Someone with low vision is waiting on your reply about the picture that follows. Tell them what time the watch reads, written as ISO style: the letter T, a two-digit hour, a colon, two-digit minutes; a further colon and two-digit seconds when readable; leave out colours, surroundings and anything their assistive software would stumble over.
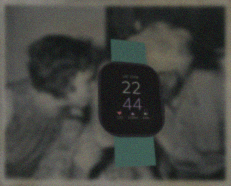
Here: T22:44
